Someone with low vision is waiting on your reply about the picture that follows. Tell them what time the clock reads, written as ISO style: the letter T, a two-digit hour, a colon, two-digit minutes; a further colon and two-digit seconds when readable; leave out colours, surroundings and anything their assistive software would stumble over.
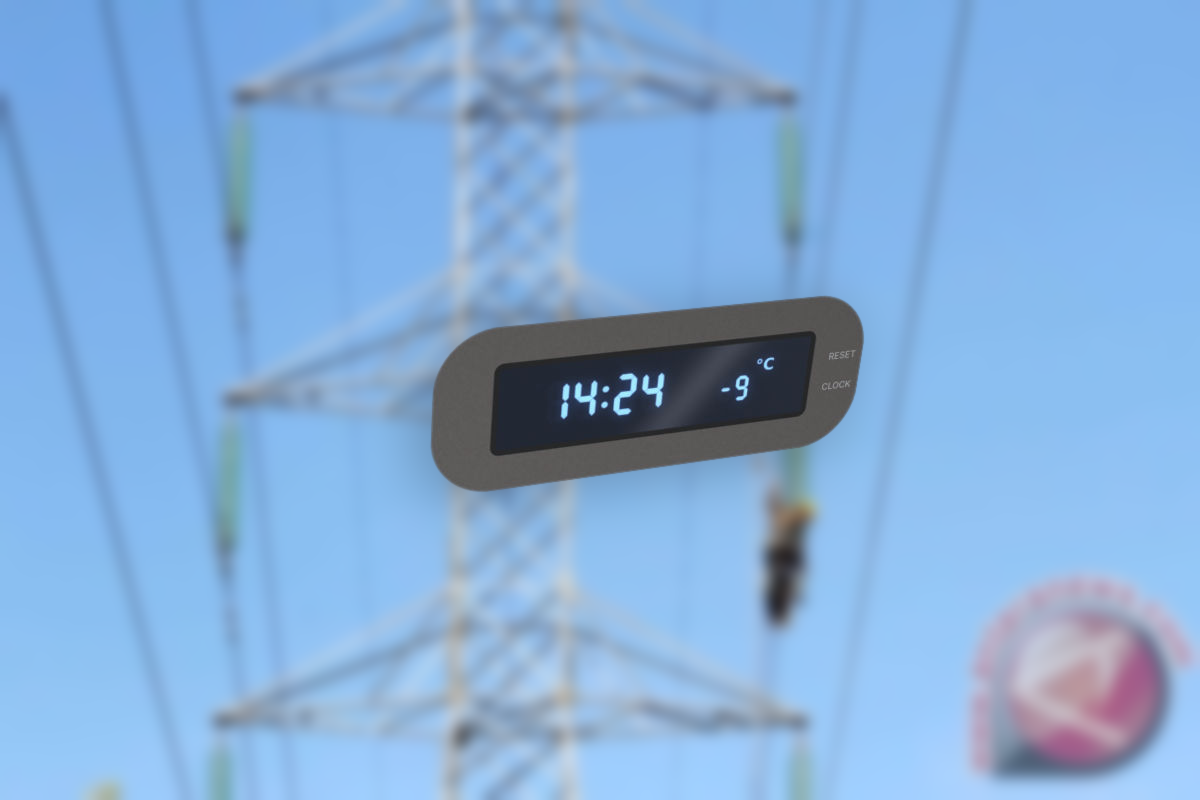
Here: T14:24
